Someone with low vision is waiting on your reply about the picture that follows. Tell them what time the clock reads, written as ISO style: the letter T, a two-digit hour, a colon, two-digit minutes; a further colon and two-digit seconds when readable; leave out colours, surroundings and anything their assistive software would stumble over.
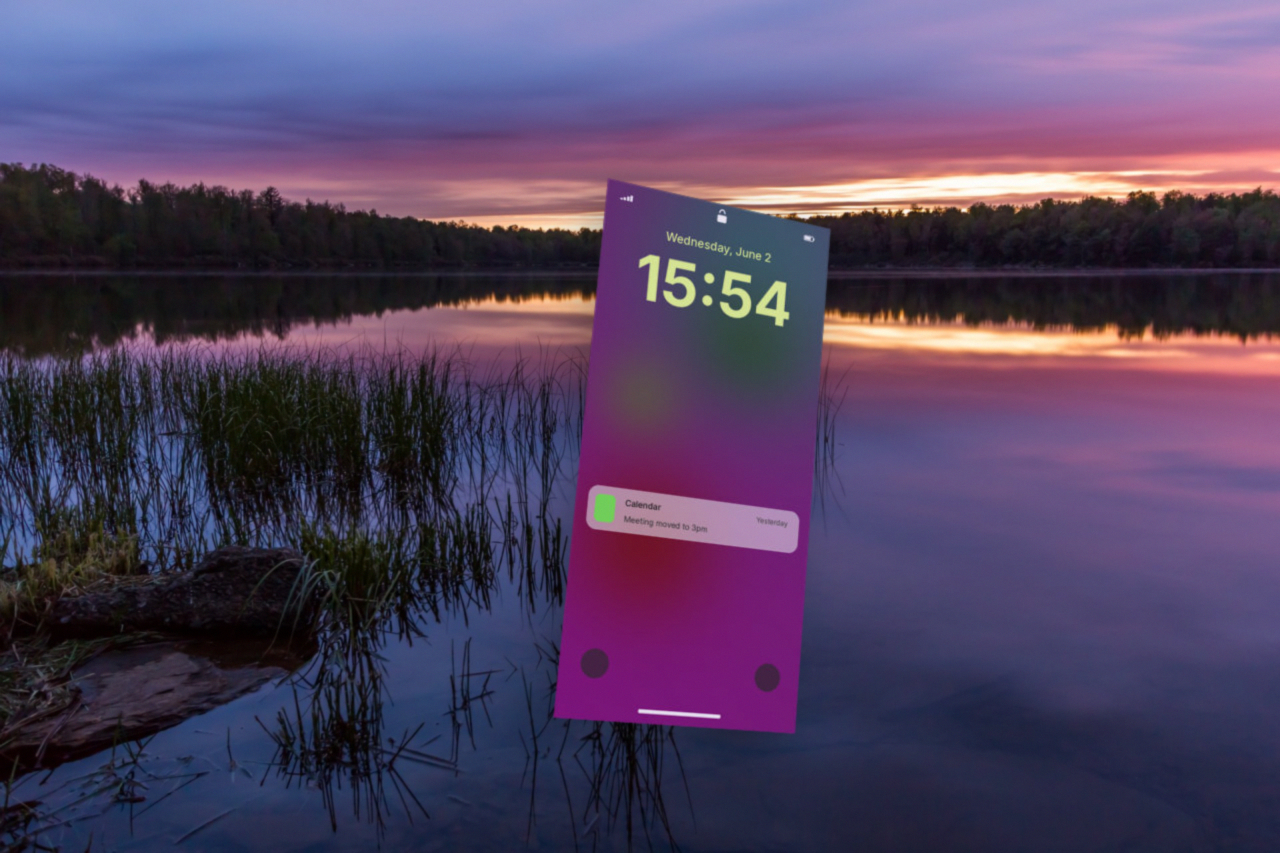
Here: T15:54
